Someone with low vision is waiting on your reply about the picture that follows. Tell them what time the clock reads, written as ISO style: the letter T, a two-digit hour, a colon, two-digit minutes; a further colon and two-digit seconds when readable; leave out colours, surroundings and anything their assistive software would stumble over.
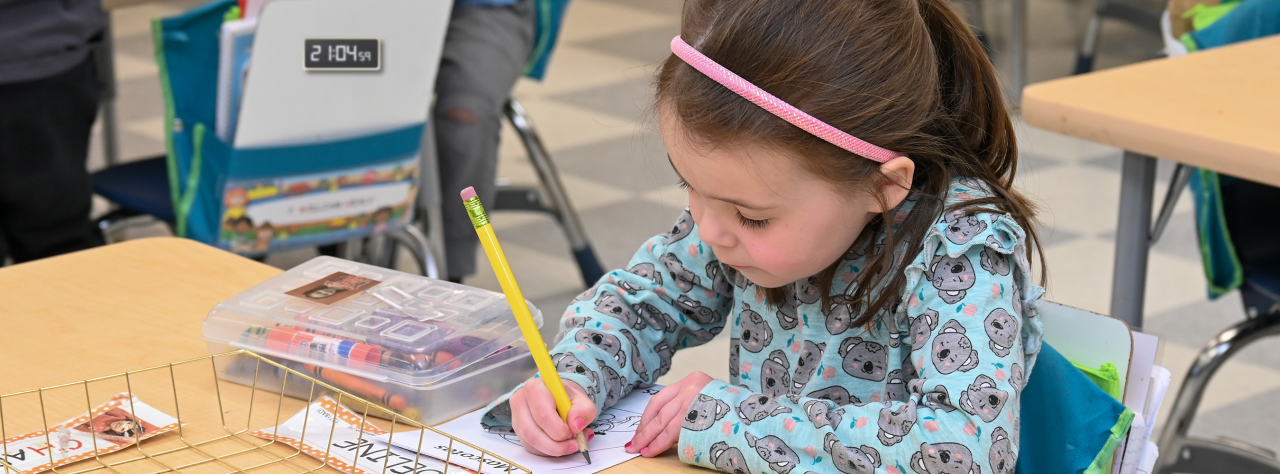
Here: T21:04
